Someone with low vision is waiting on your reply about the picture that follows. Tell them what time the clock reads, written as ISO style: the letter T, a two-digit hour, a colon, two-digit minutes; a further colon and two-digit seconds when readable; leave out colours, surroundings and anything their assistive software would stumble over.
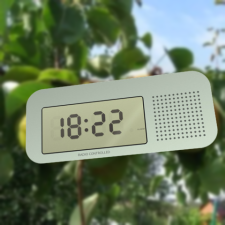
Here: T18:22
